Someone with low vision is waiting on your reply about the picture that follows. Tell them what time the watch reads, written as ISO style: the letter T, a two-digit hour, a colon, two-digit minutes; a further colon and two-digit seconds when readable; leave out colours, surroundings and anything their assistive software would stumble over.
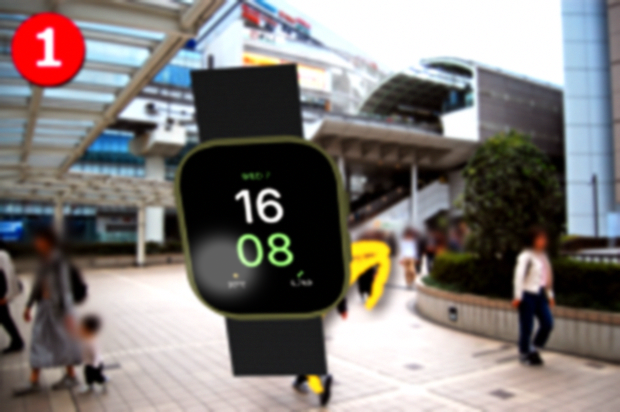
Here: T16:08
